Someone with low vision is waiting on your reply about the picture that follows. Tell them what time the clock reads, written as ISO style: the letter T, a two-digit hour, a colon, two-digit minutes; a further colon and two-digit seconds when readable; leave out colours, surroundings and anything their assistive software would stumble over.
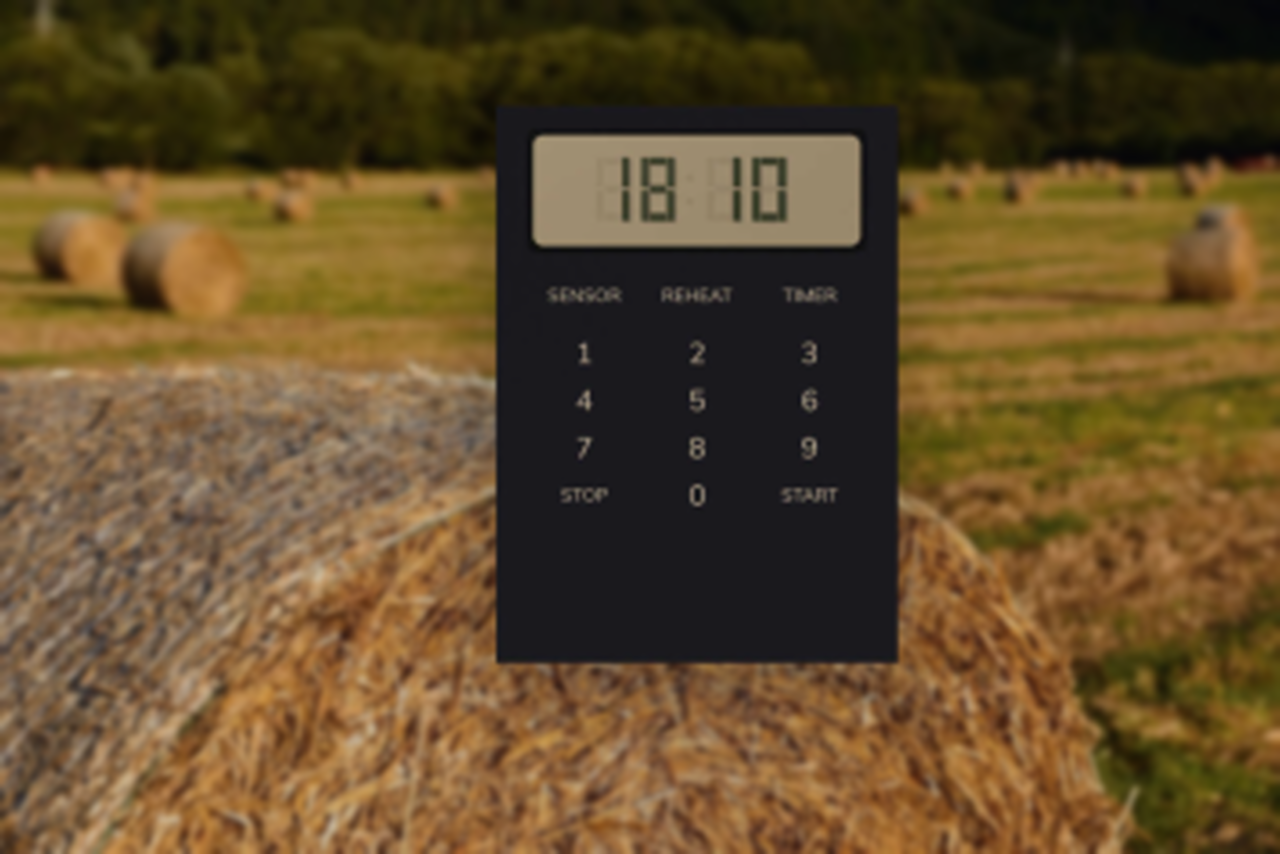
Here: T18:10
